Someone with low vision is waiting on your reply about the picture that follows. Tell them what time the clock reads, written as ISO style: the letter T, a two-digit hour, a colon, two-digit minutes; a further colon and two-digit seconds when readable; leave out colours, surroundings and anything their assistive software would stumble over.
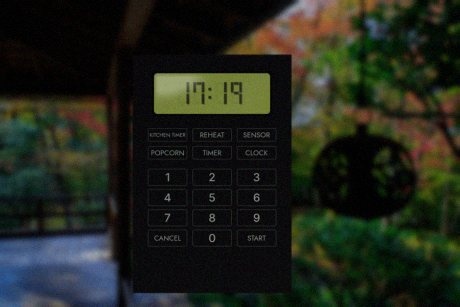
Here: T17:19
